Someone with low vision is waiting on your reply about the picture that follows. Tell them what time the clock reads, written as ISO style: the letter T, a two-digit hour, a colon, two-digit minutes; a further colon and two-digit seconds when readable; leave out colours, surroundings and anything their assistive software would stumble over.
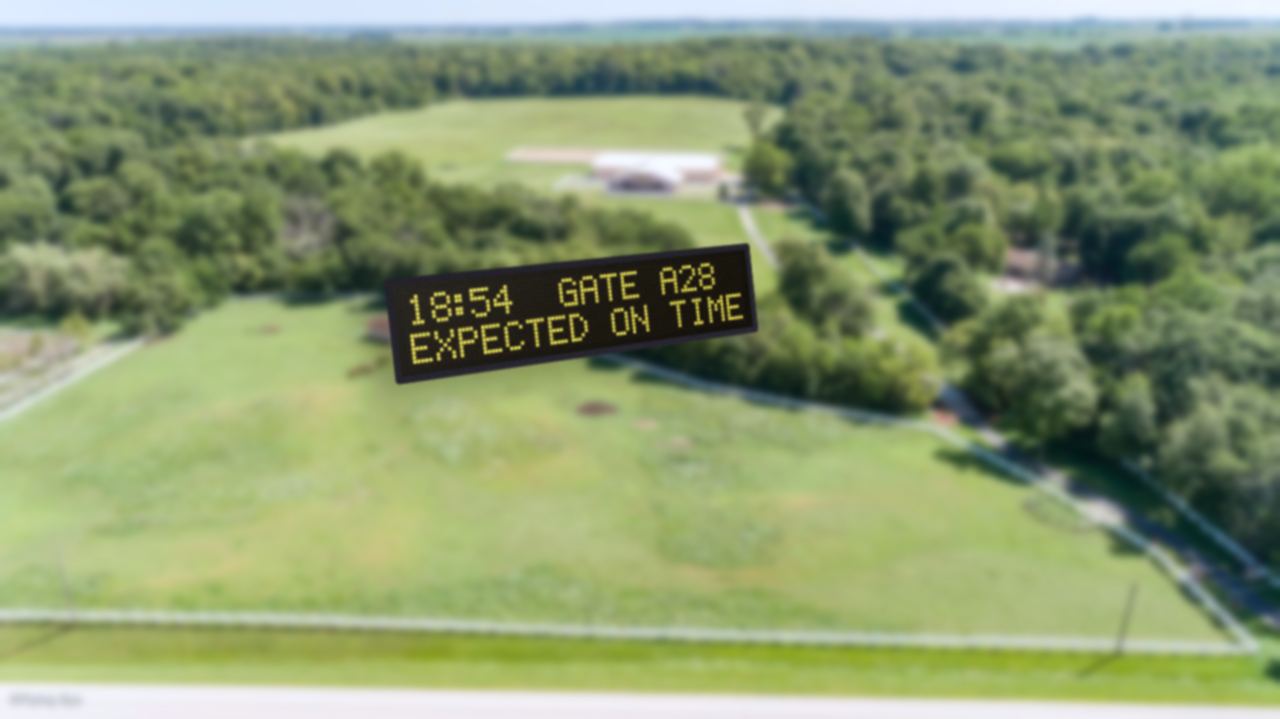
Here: T18:54
